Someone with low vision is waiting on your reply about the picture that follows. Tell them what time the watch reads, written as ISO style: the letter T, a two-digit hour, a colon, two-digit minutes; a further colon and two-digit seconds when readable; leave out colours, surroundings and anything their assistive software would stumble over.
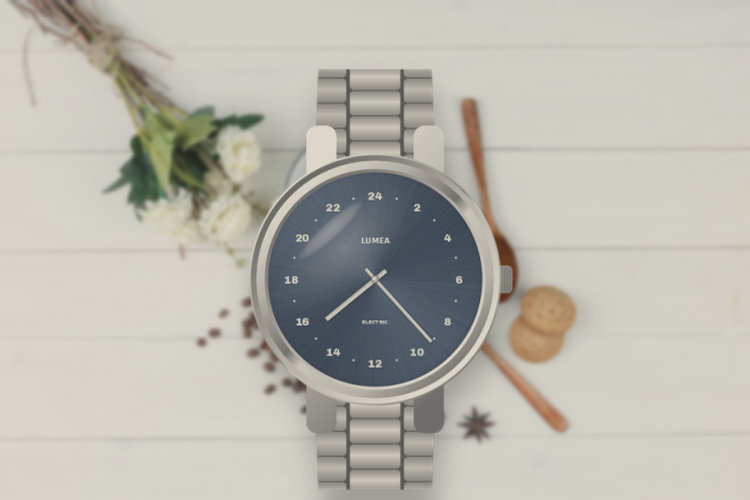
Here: T15:23
